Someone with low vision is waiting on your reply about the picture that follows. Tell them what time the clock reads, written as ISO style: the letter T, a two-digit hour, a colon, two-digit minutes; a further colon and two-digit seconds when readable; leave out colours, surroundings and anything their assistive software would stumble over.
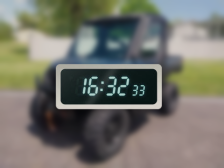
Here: T16:32:33
